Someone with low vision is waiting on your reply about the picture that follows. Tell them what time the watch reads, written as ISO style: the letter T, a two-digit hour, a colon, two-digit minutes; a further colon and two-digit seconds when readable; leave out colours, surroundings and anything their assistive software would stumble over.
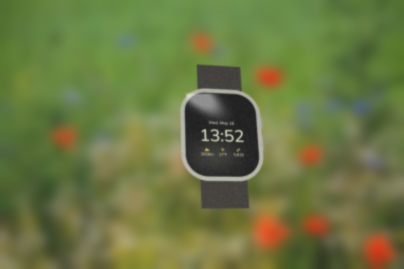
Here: T13:52
